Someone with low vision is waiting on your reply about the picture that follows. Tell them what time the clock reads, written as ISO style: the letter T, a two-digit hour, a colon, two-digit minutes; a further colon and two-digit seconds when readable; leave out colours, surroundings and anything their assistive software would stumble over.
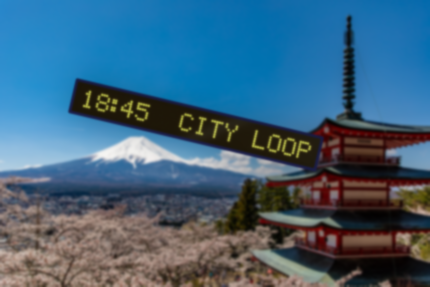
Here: T18:45
